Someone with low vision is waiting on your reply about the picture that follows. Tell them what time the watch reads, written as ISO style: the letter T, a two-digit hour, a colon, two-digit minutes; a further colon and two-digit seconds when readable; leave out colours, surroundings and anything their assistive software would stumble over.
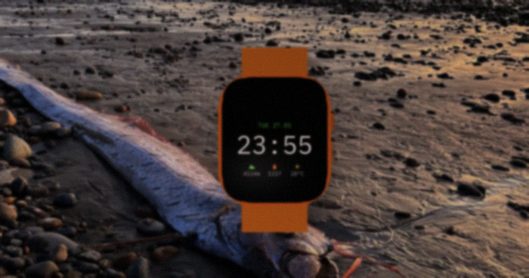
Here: T23:55
